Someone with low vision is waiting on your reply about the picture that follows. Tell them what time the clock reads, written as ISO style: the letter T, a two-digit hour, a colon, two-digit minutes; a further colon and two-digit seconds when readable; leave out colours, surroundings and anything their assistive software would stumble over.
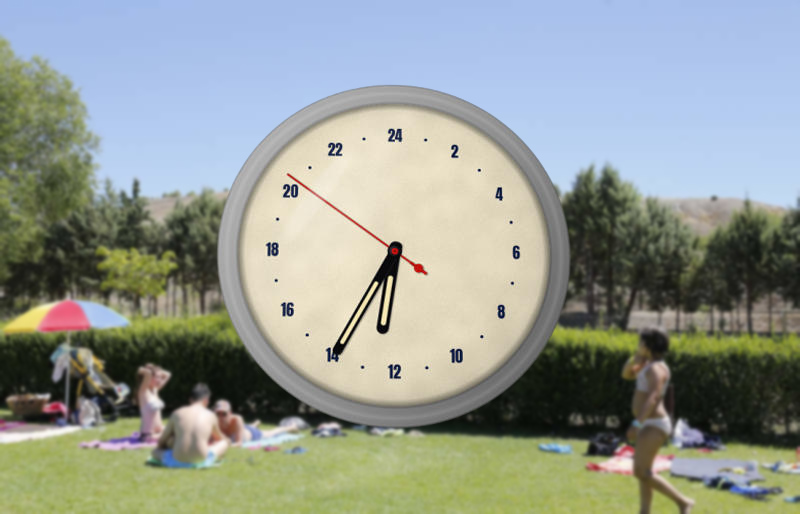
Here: T12:34:51
